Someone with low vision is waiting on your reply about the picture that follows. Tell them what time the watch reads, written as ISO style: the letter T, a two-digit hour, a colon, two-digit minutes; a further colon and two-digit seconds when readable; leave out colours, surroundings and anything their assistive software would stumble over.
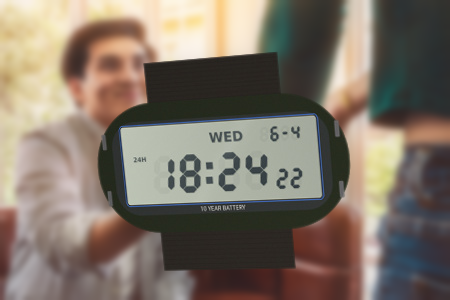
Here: T18:24:22
